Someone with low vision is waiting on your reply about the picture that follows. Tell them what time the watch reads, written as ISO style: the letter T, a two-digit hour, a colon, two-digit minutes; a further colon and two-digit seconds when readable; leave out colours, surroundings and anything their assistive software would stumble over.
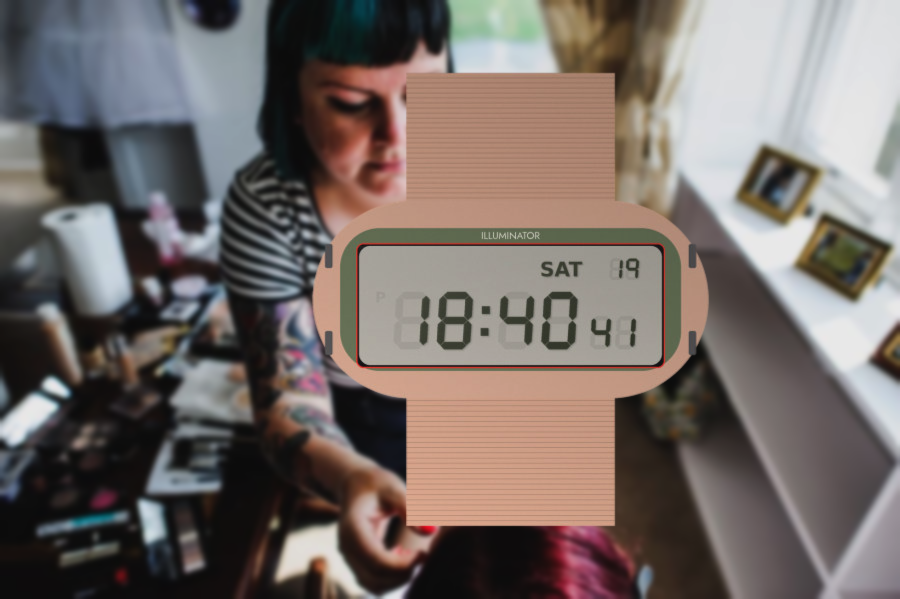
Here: T18:40:41
